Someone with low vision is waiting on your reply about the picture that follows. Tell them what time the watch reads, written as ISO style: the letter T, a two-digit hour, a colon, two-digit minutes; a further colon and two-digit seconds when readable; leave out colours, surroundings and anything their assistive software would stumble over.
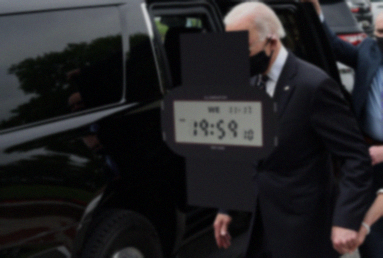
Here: T19:59
